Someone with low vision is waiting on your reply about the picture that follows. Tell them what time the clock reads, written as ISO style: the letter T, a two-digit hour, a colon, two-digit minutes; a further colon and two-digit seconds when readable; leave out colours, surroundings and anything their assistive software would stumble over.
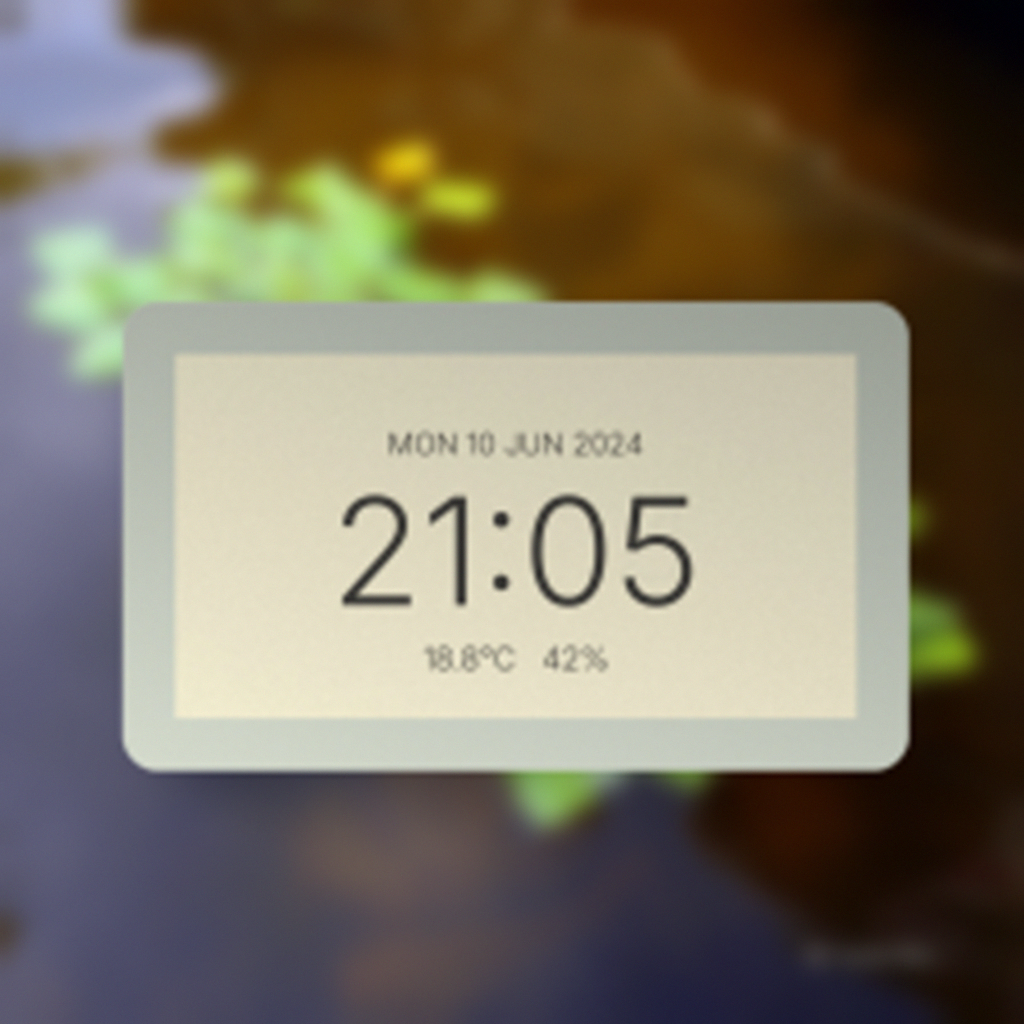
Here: T21:05
